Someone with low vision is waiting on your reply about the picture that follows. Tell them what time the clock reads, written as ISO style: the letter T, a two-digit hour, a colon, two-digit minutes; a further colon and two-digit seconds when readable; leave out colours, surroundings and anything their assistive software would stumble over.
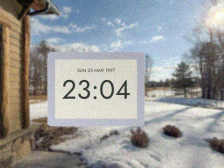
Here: T23:04
